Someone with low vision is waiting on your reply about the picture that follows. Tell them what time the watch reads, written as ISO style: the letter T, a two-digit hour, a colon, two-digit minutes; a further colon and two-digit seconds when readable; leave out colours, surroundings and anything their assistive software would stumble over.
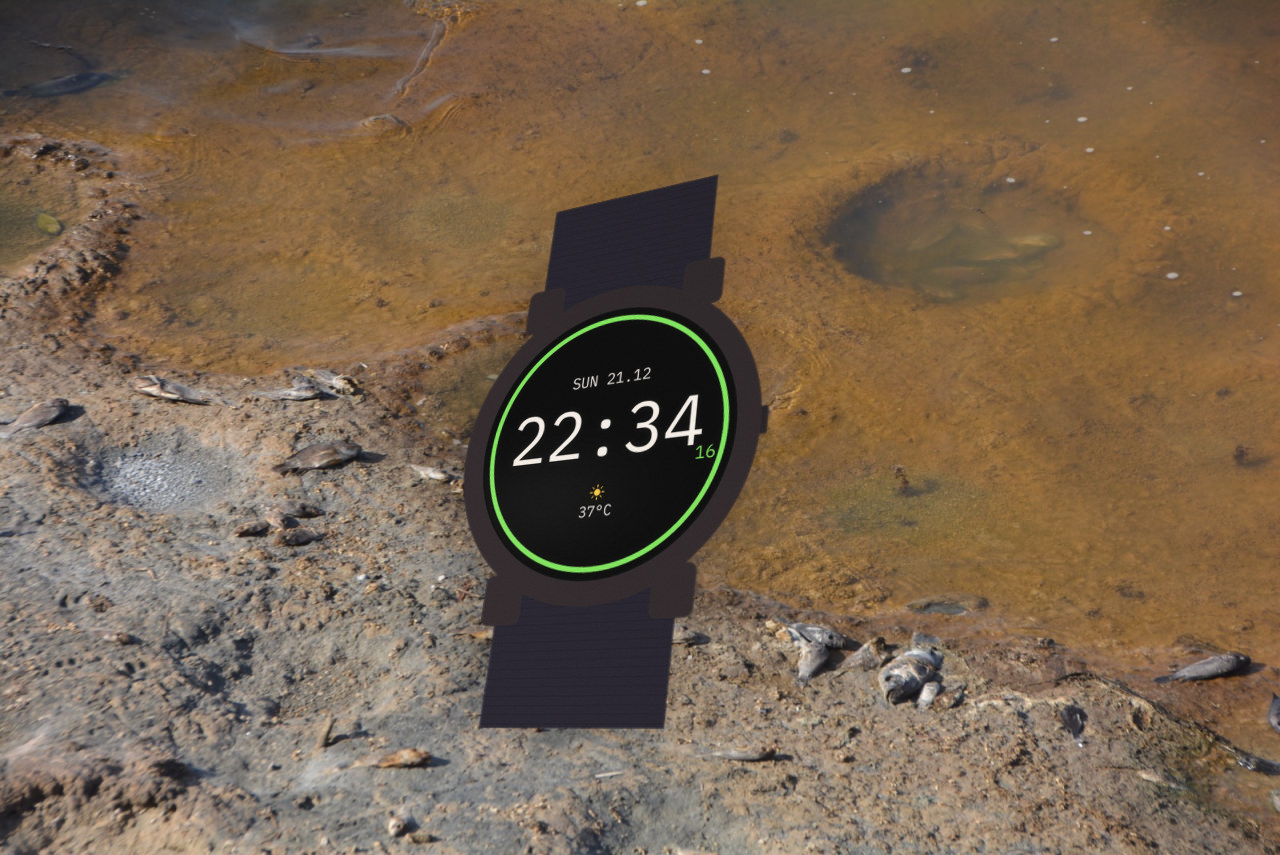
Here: T22:34:16
